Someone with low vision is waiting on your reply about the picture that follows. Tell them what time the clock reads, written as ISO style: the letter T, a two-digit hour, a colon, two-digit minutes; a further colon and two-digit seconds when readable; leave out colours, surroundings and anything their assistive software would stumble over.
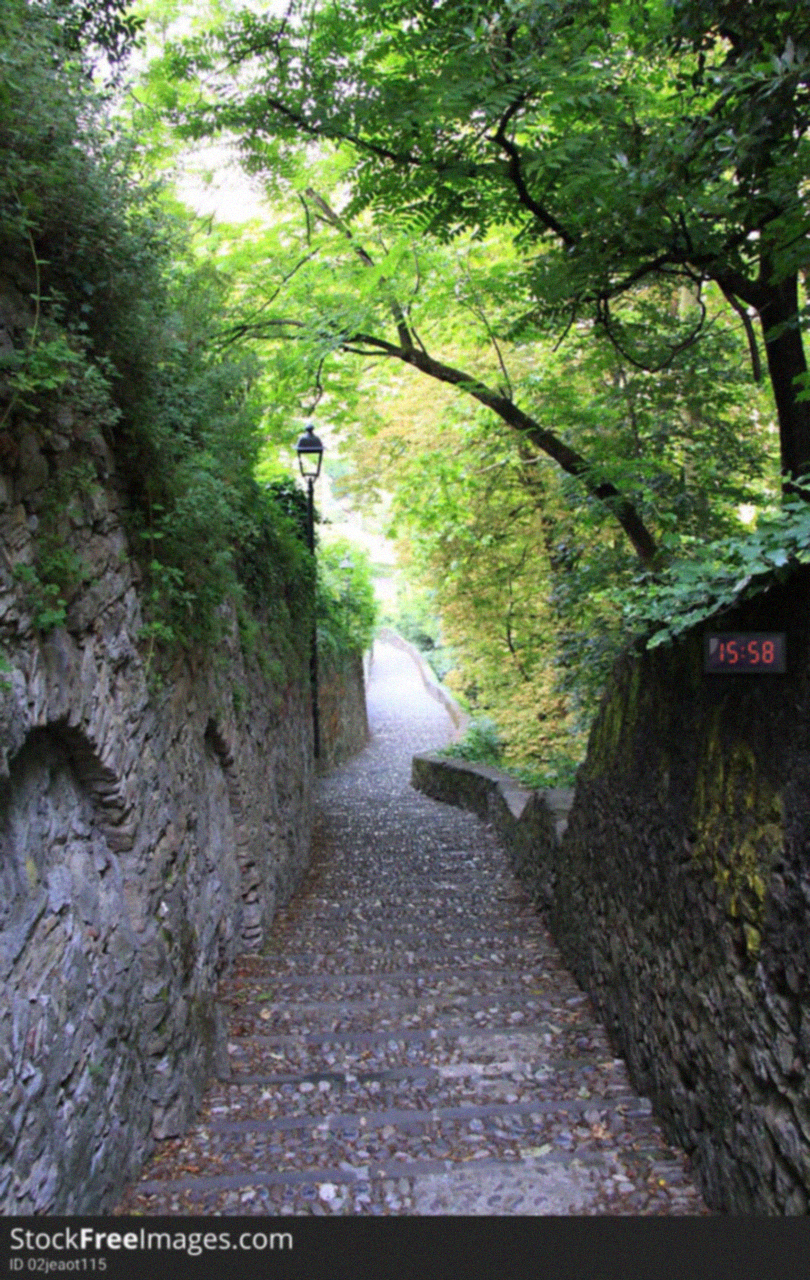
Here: T15:58
